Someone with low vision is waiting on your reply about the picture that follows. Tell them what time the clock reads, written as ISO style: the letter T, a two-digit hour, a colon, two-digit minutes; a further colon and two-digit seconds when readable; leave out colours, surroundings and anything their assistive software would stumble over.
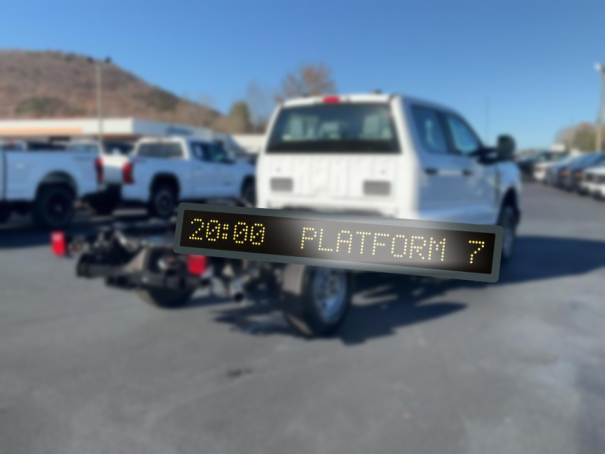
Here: T20:00
